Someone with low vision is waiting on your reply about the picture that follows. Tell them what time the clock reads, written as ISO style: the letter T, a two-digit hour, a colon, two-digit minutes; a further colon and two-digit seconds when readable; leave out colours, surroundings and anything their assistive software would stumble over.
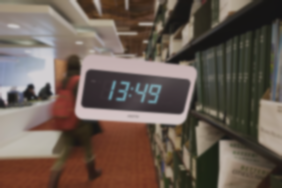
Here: T13:49
